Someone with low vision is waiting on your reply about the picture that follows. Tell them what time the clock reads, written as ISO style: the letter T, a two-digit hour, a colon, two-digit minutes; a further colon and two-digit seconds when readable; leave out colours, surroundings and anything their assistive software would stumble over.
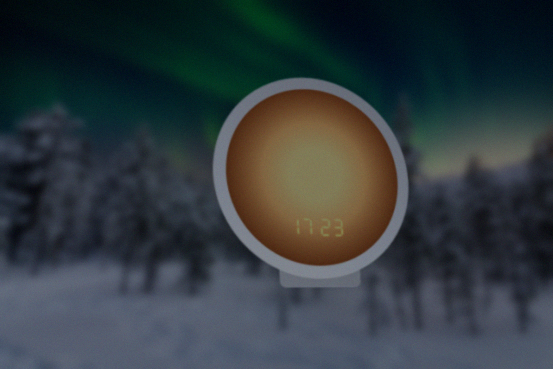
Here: T17:23
